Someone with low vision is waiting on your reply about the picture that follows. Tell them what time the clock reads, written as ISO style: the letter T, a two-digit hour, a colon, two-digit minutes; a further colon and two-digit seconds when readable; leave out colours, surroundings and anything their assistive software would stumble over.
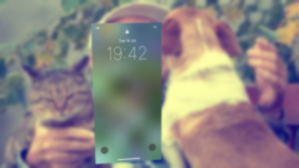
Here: T19:42
